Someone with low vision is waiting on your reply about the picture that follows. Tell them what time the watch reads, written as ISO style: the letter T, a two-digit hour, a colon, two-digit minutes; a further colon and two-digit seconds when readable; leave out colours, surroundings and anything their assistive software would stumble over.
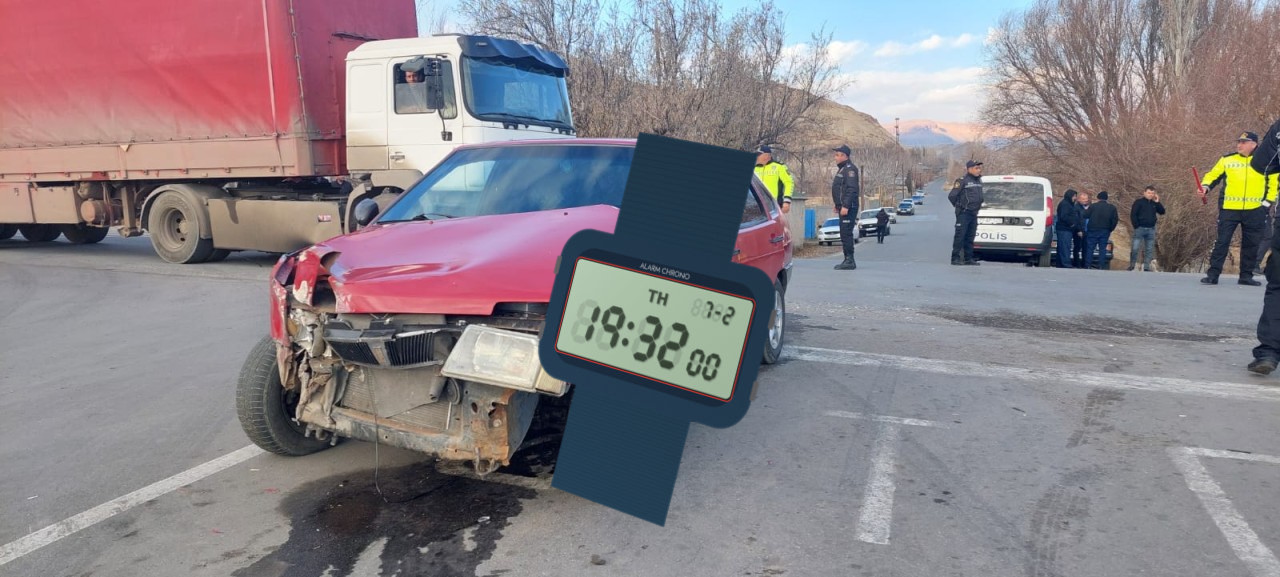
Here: T19:32:00
